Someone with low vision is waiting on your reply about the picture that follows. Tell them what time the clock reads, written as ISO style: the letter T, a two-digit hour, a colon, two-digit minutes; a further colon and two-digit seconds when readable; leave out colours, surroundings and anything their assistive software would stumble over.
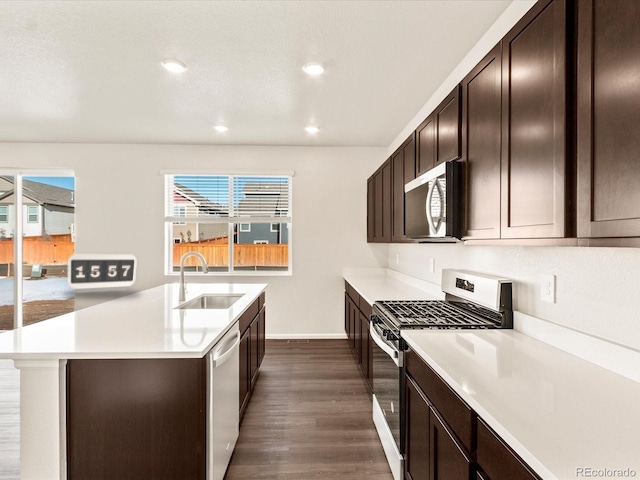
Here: T15:57
